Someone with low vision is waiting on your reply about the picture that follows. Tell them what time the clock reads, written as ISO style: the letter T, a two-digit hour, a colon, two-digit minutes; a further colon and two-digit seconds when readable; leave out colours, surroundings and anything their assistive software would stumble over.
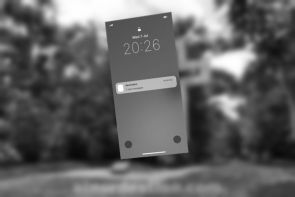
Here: T20:26
